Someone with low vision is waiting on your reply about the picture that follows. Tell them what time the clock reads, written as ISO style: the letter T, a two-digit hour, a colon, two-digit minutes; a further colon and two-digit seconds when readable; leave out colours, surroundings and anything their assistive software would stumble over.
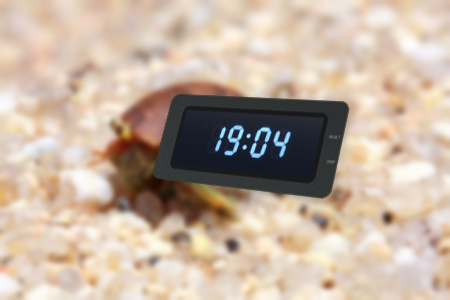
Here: T19:04
